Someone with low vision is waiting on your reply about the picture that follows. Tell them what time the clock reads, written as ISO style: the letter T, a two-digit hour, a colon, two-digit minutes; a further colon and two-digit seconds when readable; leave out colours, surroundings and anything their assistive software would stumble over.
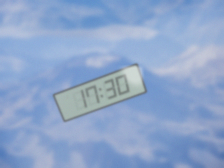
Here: T17:30
